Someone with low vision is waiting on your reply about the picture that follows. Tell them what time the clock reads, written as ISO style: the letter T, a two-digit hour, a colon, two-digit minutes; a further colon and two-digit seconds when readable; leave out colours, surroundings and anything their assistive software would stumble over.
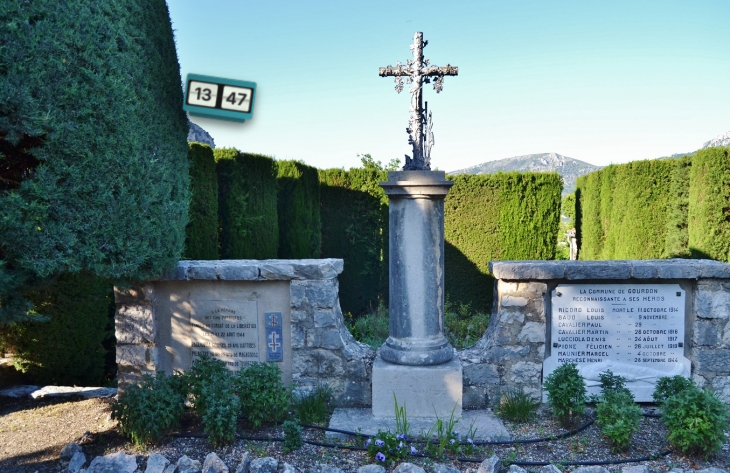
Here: T13:47
